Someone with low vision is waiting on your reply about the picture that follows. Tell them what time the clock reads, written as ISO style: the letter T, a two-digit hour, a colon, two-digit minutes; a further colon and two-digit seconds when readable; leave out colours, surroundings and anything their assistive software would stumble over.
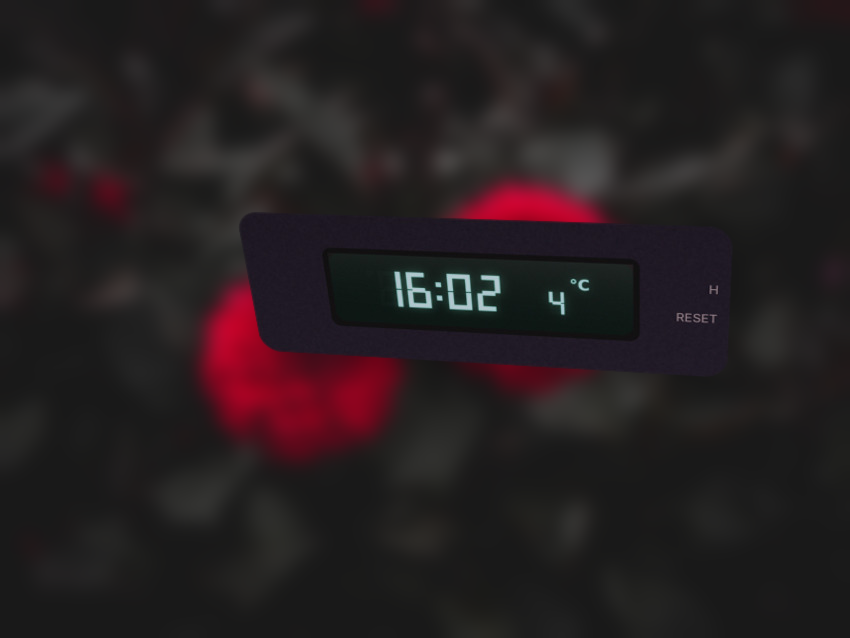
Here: T16:02
